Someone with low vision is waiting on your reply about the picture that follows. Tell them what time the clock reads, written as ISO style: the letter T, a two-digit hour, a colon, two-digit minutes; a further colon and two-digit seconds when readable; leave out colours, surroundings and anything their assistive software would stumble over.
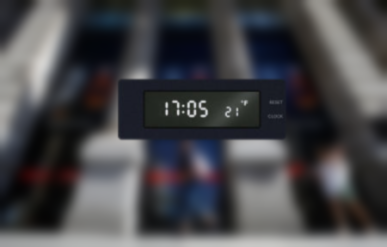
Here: T17:05
